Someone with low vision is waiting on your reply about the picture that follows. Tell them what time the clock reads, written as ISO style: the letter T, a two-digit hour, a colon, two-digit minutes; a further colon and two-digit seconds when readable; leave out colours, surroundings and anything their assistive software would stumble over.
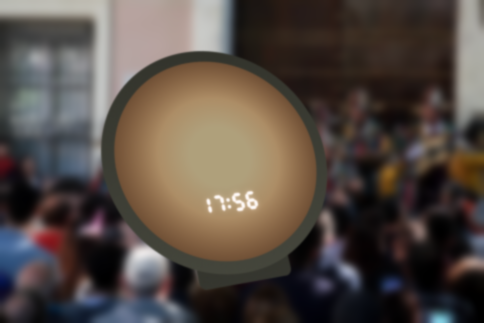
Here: T17:56
